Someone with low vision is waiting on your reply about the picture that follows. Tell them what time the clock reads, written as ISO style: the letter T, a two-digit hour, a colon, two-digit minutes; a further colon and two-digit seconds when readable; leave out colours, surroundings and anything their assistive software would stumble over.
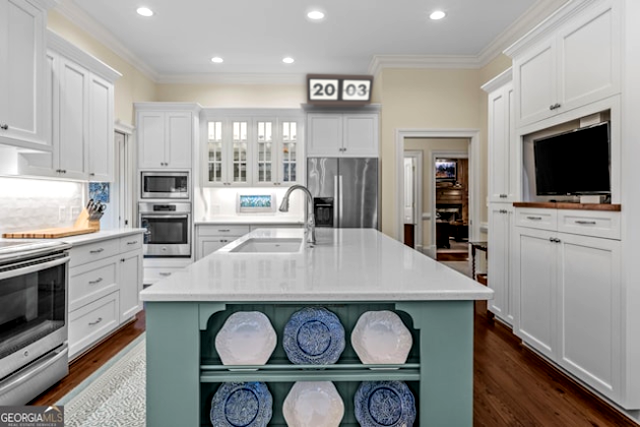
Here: T20:03
